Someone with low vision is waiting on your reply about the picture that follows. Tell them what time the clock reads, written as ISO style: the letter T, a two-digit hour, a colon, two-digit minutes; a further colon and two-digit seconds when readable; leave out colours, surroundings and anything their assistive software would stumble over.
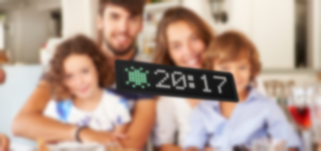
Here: T20:17
